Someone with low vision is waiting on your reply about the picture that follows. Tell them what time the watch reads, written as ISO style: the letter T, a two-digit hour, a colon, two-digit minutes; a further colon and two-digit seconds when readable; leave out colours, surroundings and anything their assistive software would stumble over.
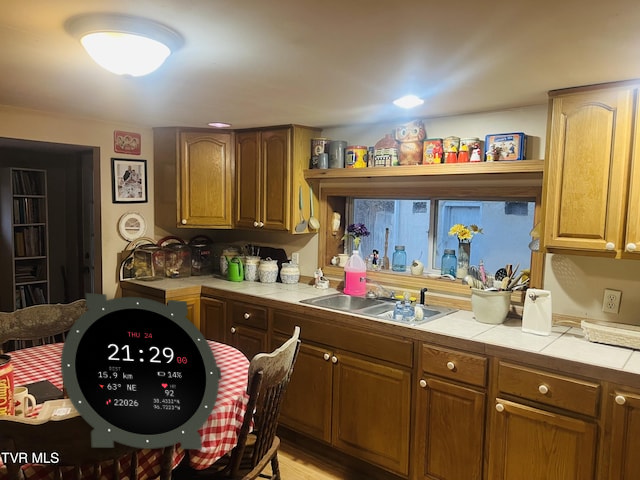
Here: T21:29:00
